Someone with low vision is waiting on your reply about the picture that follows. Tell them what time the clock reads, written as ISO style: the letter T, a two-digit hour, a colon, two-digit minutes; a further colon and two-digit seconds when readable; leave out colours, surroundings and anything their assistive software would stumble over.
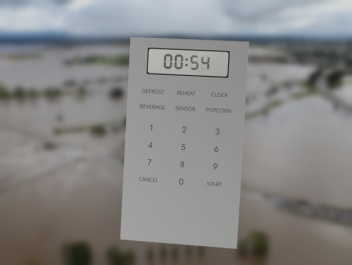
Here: T00:54
